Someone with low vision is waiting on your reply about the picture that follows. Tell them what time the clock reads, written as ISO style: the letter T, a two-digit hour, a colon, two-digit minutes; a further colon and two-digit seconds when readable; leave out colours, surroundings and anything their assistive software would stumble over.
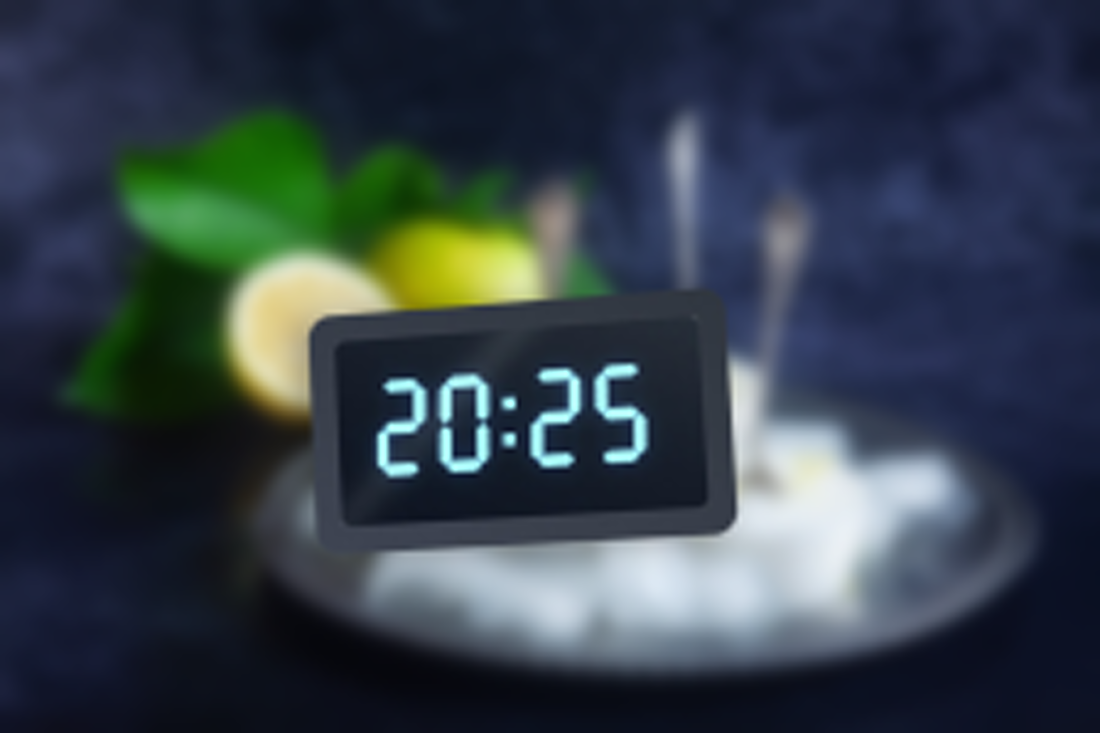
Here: T20:25
